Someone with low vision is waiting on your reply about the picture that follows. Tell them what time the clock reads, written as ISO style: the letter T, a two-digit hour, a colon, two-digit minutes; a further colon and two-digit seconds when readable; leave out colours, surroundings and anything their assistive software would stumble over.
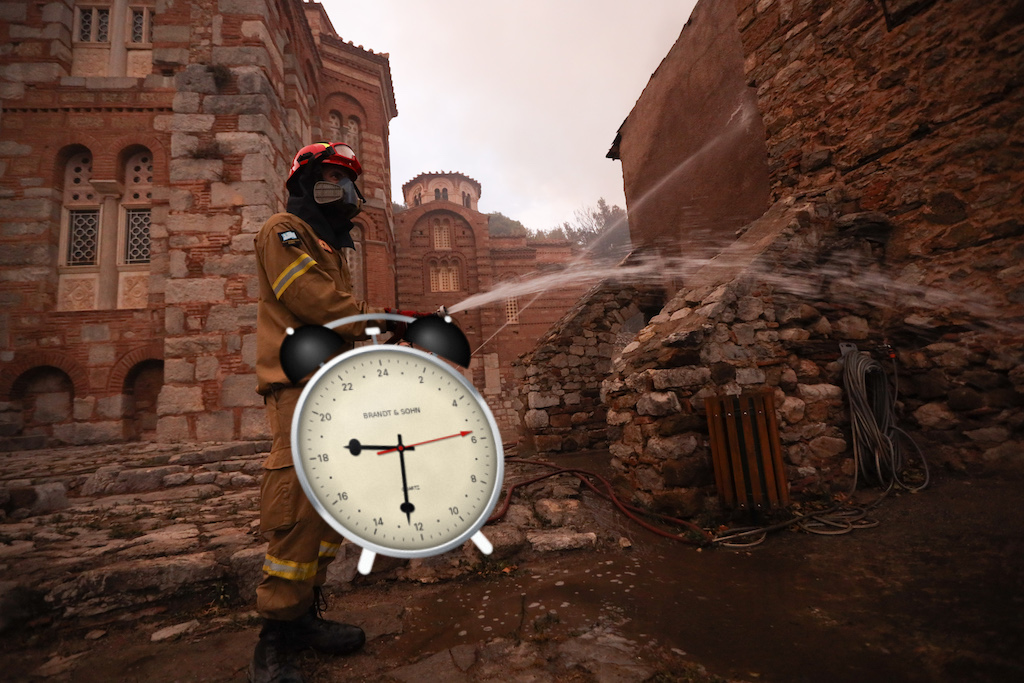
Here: T18:31:14
